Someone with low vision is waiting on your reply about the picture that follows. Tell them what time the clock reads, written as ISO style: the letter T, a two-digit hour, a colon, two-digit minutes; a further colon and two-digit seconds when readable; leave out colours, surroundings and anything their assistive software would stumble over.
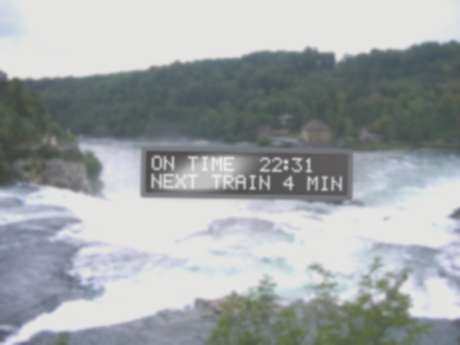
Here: T22:31
